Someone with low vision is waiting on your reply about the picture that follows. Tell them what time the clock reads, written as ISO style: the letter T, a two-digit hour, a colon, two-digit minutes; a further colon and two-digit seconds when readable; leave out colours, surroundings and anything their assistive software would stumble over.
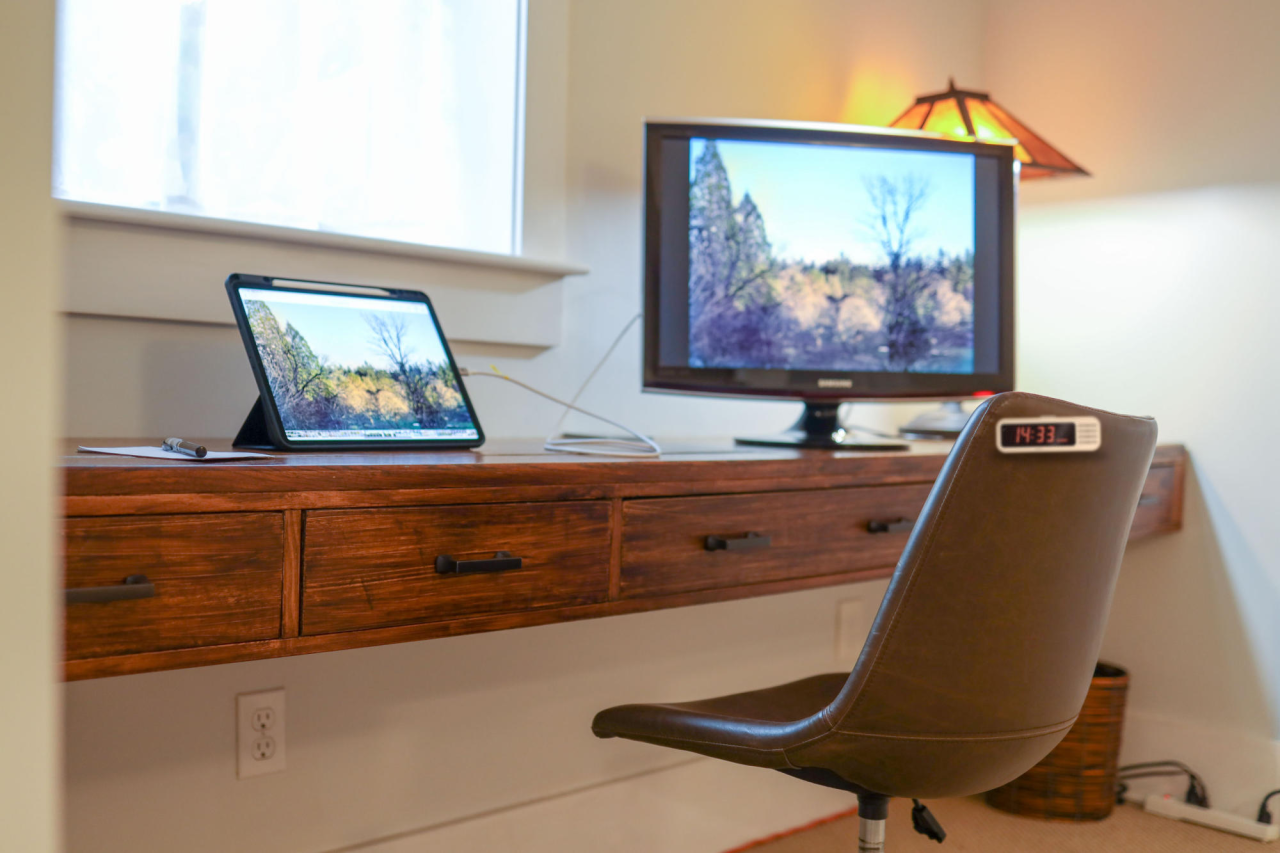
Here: T14:33
